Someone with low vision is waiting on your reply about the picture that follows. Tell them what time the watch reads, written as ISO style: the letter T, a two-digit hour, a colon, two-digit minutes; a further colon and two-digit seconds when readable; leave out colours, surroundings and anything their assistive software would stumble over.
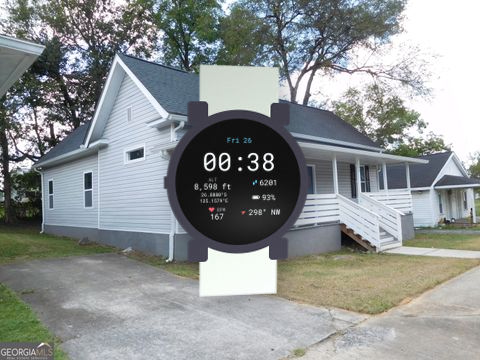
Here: T00:38
